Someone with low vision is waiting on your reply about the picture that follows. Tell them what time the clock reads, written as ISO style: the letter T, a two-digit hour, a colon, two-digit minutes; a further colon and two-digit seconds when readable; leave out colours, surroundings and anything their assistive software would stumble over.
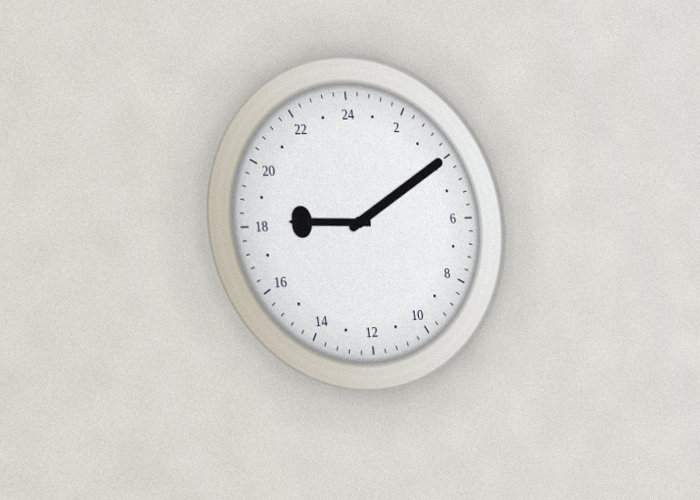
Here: T18:10
